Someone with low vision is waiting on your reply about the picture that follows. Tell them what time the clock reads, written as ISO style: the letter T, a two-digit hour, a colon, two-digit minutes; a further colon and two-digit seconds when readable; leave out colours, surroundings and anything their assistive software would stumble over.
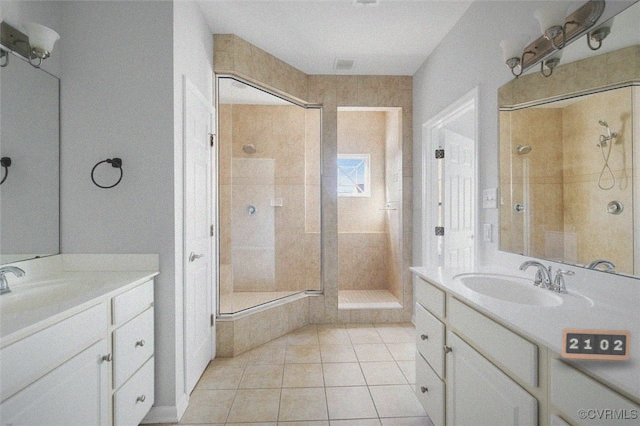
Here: T21:02
